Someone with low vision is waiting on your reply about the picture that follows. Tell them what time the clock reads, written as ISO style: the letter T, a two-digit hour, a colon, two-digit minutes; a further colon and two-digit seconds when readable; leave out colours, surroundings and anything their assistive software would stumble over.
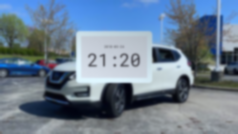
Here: T21:20
